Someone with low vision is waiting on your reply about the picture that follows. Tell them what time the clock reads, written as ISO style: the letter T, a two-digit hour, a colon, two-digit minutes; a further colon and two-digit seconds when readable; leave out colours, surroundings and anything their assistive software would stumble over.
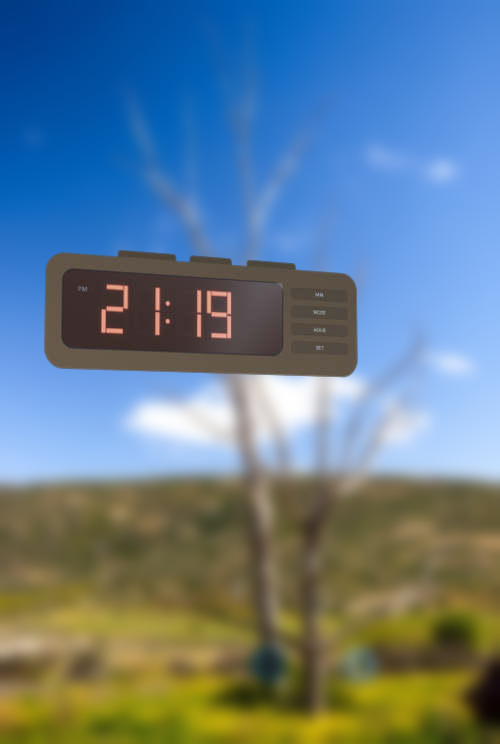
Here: T21:19
